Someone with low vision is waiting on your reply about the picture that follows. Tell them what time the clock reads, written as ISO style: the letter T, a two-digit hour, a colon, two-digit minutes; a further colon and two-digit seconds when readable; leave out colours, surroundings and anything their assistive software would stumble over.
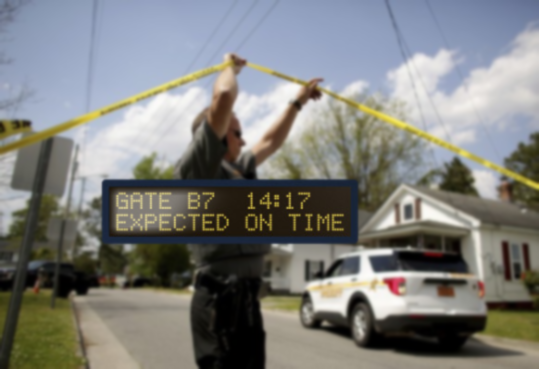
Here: T14:17
